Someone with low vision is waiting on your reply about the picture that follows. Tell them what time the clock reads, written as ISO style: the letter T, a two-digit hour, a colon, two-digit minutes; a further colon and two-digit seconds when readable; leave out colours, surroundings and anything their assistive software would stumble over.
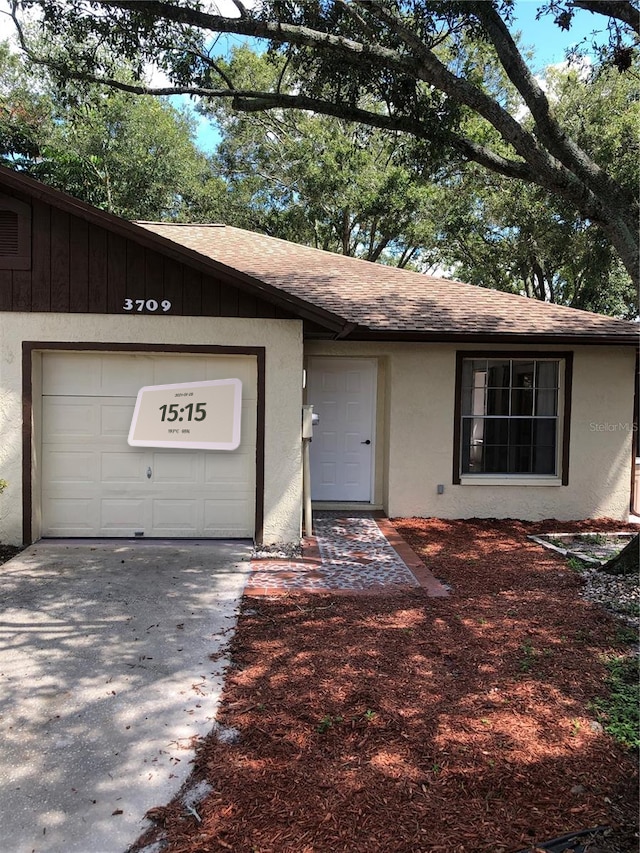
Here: T15:15
